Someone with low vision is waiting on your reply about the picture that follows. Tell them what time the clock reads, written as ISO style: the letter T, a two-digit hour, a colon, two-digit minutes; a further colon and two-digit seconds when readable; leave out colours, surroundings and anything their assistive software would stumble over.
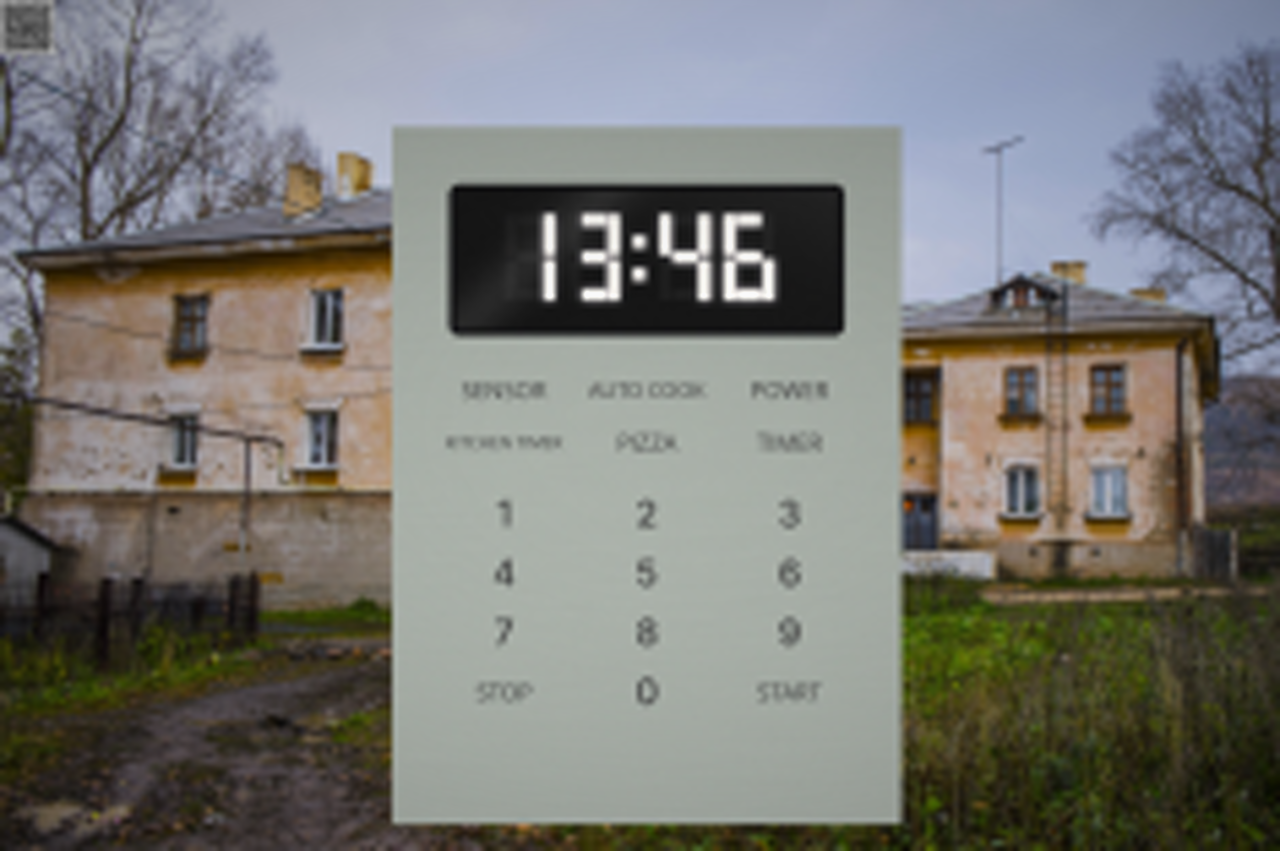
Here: T13:46
